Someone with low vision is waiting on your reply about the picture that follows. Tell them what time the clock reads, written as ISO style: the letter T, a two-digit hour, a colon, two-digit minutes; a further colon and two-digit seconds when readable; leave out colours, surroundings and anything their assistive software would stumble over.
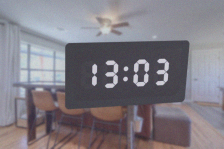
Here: T13:03
